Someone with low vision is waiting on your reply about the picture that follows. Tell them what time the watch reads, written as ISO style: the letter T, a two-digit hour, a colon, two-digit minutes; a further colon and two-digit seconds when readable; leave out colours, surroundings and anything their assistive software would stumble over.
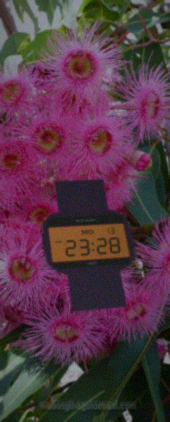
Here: T23:28
